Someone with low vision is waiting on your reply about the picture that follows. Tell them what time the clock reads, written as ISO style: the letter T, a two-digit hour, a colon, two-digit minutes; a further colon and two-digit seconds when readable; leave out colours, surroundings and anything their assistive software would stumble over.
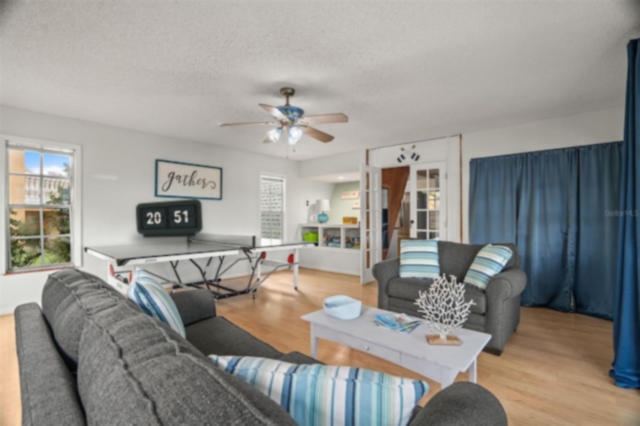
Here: T20:51
